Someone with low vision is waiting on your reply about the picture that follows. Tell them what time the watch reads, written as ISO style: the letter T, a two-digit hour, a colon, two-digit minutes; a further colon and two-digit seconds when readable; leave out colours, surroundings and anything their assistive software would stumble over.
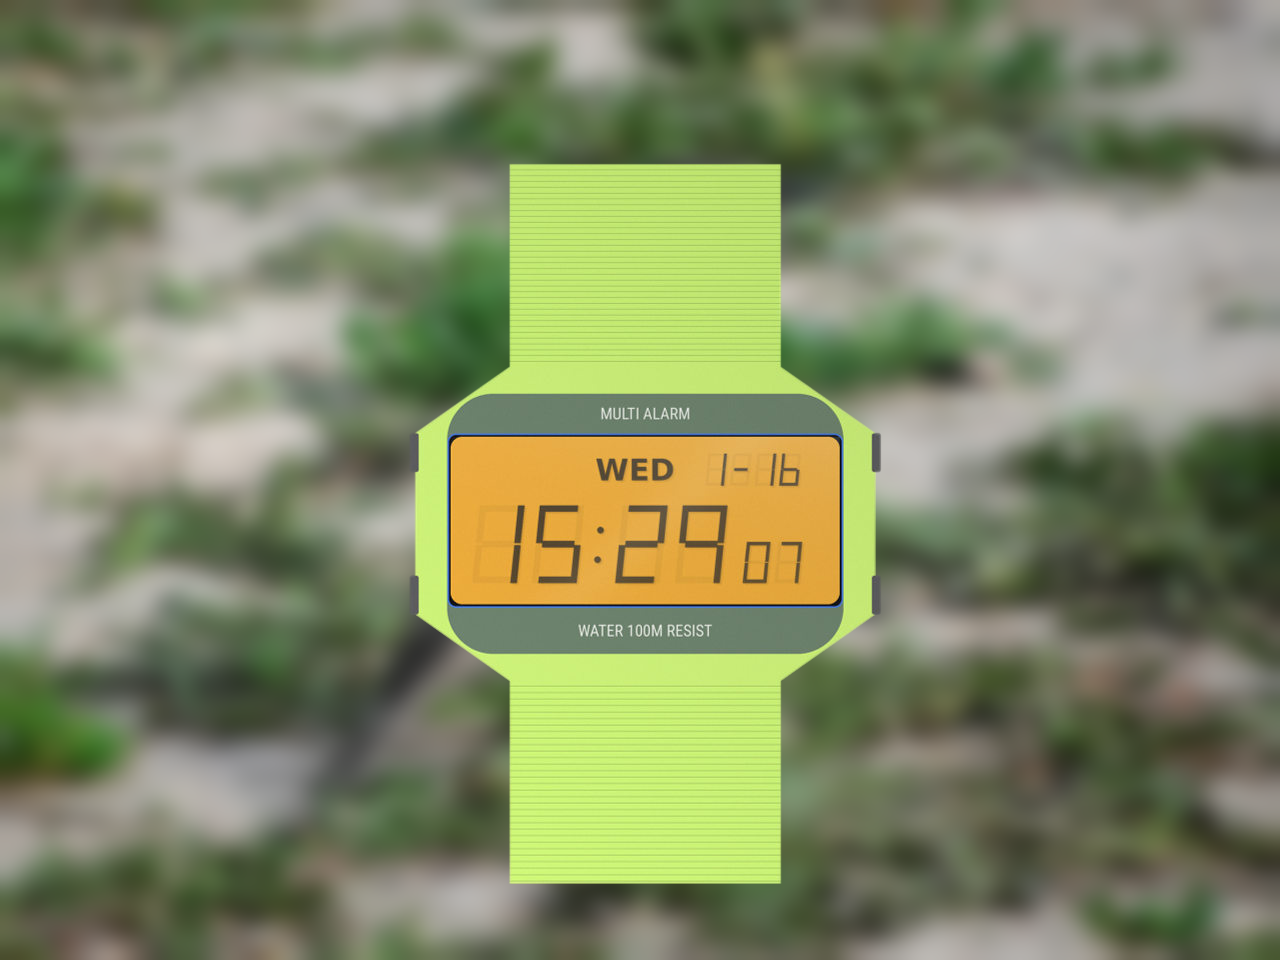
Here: T15:29:07
